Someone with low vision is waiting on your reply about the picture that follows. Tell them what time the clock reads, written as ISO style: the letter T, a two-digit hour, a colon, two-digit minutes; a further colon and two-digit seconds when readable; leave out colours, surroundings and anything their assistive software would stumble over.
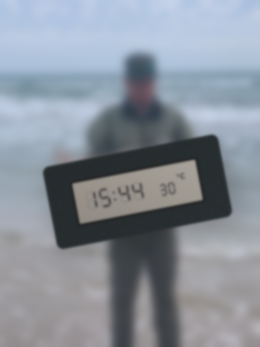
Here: T15:44
